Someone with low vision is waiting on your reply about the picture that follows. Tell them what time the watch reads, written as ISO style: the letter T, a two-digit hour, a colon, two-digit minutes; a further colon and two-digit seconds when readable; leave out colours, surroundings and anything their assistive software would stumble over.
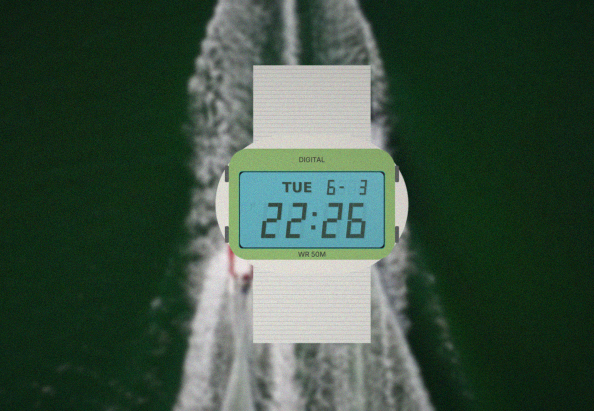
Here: T22:26
